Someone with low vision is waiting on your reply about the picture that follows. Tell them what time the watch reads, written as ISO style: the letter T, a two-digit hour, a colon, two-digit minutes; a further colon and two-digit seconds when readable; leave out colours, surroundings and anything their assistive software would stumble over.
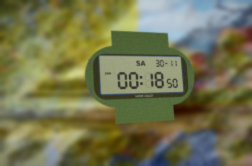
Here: T00:18:50
